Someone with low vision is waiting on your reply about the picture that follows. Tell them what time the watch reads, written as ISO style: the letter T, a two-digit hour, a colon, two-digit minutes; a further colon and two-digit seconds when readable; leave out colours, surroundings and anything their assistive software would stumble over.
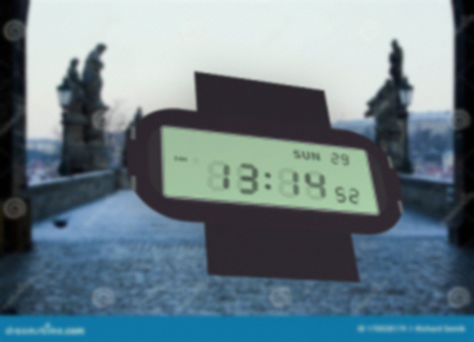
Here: T13:14:52
